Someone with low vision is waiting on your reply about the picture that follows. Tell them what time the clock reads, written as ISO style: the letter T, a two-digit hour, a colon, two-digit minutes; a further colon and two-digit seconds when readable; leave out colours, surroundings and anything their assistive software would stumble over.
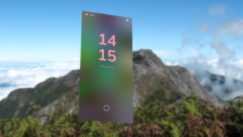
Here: T14:15
